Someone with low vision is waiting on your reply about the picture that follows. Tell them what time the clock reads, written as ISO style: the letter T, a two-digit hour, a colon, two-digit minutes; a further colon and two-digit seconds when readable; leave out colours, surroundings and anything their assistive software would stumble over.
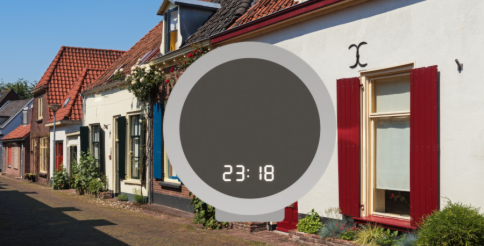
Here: T23:18
